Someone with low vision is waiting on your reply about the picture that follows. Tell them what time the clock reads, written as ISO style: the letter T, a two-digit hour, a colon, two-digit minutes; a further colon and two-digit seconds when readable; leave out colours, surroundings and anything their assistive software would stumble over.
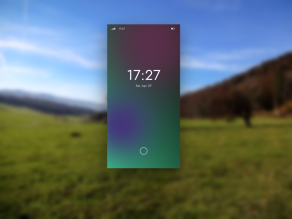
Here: T17:27
